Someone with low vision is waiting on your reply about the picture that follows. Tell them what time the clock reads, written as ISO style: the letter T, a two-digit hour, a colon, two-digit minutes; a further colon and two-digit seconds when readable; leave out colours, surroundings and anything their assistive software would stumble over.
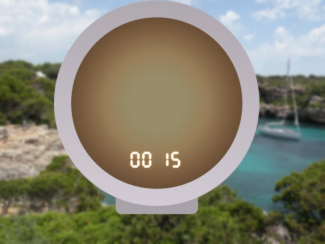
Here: T00:15
